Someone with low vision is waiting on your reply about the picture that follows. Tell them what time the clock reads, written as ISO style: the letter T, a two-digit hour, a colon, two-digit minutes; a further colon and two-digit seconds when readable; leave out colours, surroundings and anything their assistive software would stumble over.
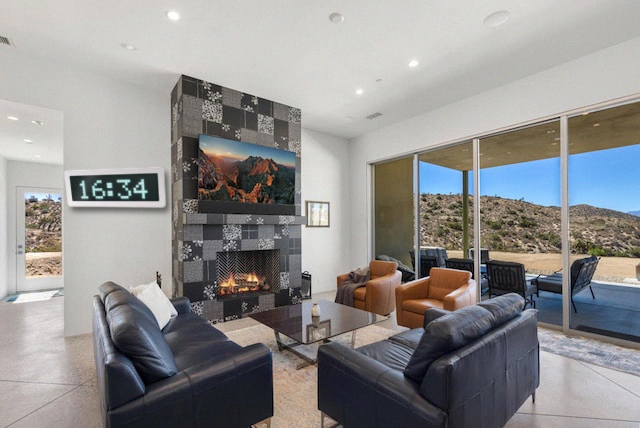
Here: T16:34
